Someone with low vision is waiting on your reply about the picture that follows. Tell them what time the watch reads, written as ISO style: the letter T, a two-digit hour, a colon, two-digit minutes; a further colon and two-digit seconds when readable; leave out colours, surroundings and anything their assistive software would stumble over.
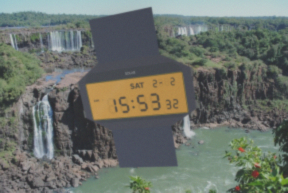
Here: T15:53:32
